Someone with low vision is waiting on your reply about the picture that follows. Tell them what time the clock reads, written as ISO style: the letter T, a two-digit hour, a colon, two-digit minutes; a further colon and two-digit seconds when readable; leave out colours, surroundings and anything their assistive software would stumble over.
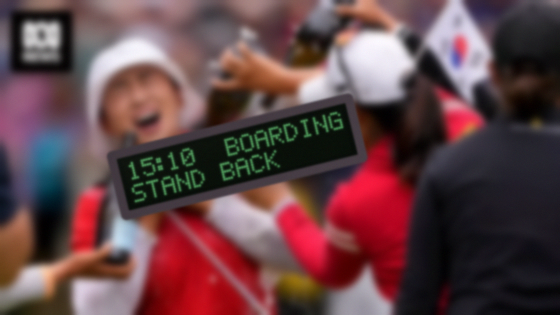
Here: T15:10
